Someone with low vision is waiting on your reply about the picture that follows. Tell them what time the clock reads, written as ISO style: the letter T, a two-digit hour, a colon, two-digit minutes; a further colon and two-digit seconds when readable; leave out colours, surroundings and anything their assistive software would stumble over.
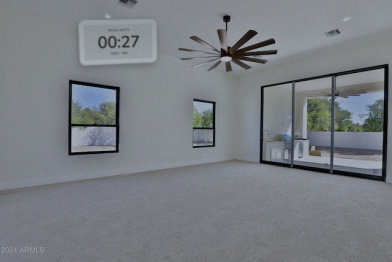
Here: T00:27
